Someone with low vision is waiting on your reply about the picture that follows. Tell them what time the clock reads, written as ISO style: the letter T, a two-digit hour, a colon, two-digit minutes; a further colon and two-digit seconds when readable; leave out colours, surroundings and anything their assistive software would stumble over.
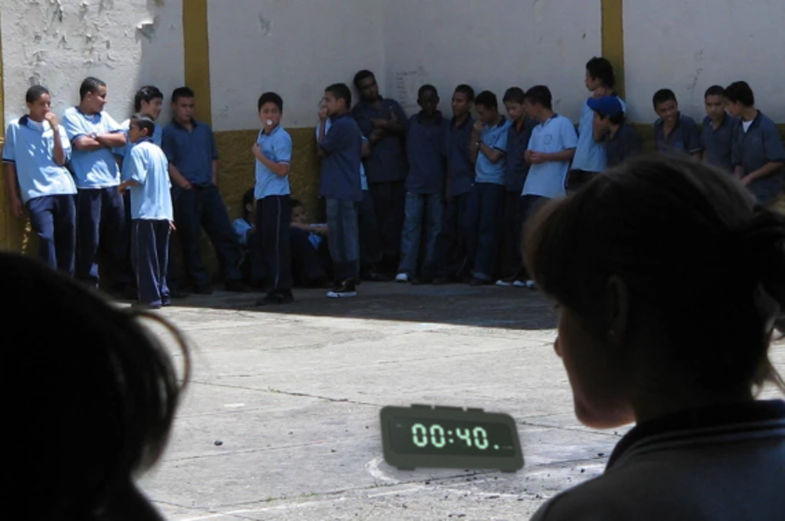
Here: T00:40
